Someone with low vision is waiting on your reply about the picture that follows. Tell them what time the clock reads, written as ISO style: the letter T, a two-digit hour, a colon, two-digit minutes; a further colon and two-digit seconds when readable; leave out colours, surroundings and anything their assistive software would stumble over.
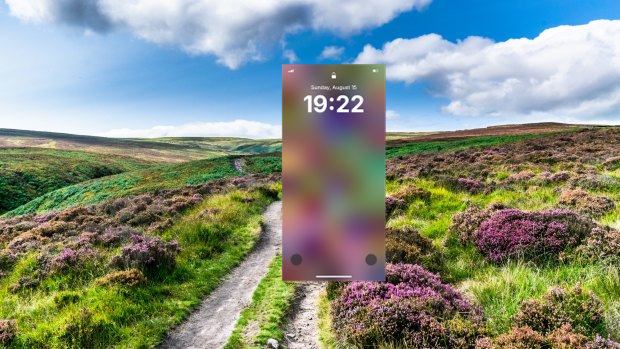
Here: T19:22
